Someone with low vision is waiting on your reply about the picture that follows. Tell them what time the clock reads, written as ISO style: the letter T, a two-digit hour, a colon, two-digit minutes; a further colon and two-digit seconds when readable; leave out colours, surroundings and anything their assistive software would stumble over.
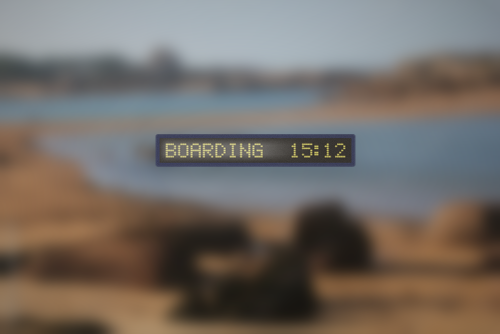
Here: T15:12
